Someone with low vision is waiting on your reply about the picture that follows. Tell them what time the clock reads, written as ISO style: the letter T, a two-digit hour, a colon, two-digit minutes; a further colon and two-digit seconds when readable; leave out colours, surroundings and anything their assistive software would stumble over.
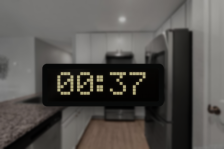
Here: T00:37
